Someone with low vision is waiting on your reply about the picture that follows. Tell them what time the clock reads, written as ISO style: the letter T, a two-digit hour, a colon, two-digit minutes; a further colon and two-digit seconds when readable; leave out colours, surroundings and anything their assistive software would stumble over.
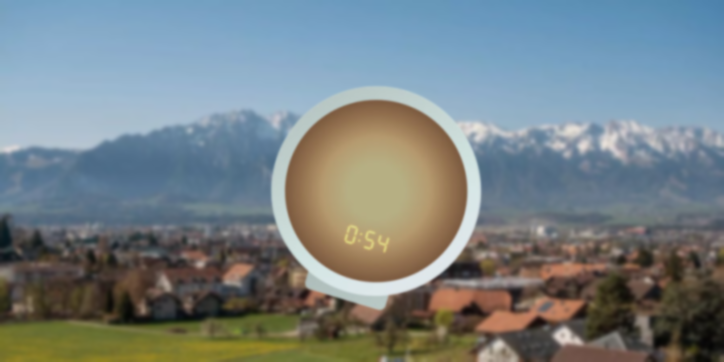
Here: T00:54
